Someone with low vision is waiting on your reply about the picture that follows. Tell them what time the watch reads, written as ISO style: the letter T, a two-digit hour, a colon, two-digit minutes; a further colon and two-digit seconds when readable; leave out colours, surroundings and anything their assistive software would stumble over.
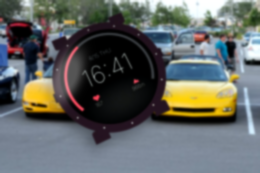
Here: T16:41
